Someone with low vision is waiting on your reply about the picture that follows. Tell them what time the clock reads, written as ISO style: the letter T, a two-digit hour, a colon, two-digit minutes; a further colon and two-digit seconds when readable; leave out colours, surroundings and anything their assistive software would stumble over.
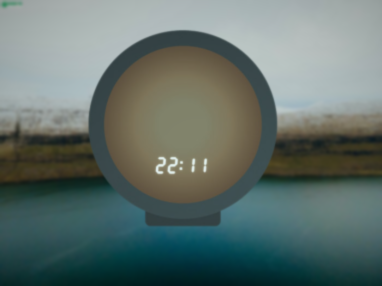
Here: T22:11
